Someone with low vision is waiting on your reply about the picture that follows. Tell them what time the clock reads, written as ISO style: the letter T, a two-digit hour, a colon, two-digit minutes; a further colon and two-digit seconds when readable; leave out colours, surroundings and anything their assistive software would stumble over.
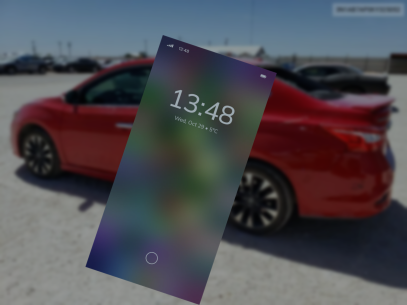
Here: T13:48
